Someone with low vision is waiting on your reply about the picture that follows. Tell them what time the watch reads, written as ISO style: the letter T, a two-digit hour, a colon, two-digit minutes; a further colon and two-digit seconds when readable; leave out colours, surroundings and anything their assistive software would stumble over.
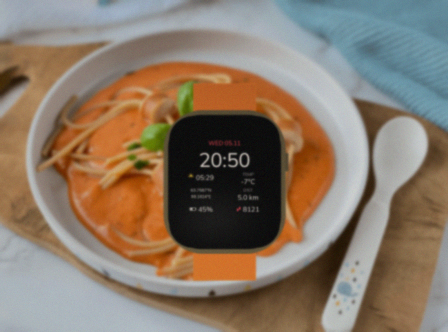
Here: T20:50
